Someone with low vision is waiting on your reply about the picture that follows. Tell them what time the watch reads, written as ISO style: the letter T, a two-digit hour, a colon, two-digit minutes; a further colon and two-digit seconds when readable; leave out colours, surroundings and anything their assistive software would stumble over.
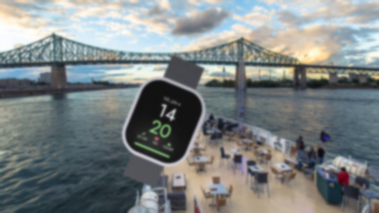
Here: T14:20
